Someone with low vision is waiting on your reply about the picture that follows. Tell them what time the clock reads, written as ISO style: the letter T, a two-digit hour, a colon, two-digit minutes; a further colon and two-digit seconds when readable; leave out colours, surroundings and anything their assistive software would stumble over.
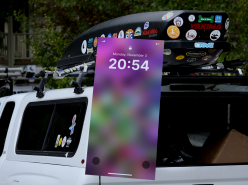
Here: T20:54
